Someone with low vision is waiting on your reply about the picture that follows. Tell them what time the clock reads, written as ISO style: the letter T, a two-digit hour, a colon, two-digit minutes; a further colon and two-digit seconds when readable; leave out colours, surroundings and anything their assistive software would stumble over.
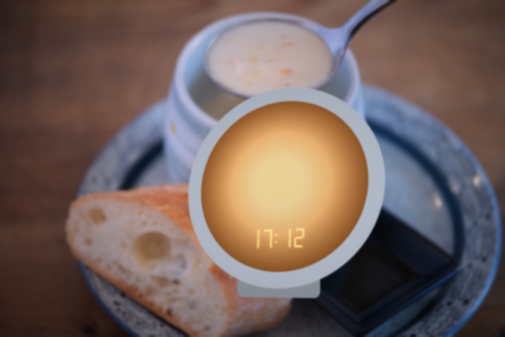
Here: T17:12
